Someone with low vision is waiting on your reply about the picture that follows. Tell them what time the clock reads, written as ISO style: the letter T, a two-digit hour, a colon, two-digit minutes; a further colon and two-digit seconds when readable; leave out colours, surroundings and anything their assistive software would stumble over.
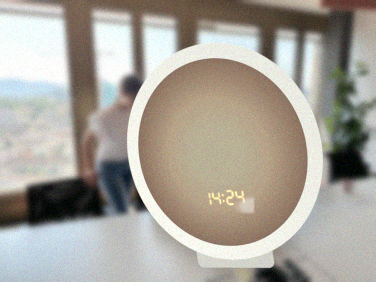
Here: T14:24
